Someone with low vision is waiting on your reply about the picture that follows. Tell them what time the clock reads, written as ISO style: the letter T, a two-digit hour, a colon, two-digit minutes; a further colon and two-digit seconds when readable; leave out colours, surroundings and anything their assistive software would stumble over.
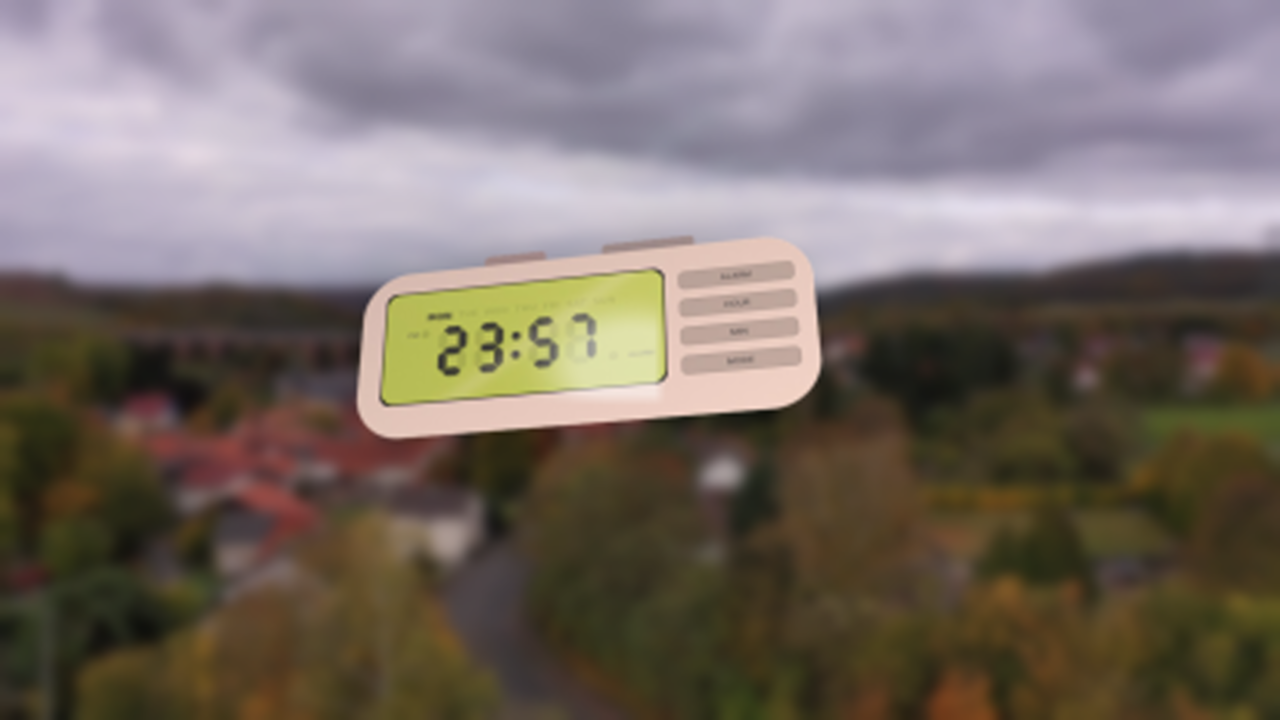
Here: T23:57
